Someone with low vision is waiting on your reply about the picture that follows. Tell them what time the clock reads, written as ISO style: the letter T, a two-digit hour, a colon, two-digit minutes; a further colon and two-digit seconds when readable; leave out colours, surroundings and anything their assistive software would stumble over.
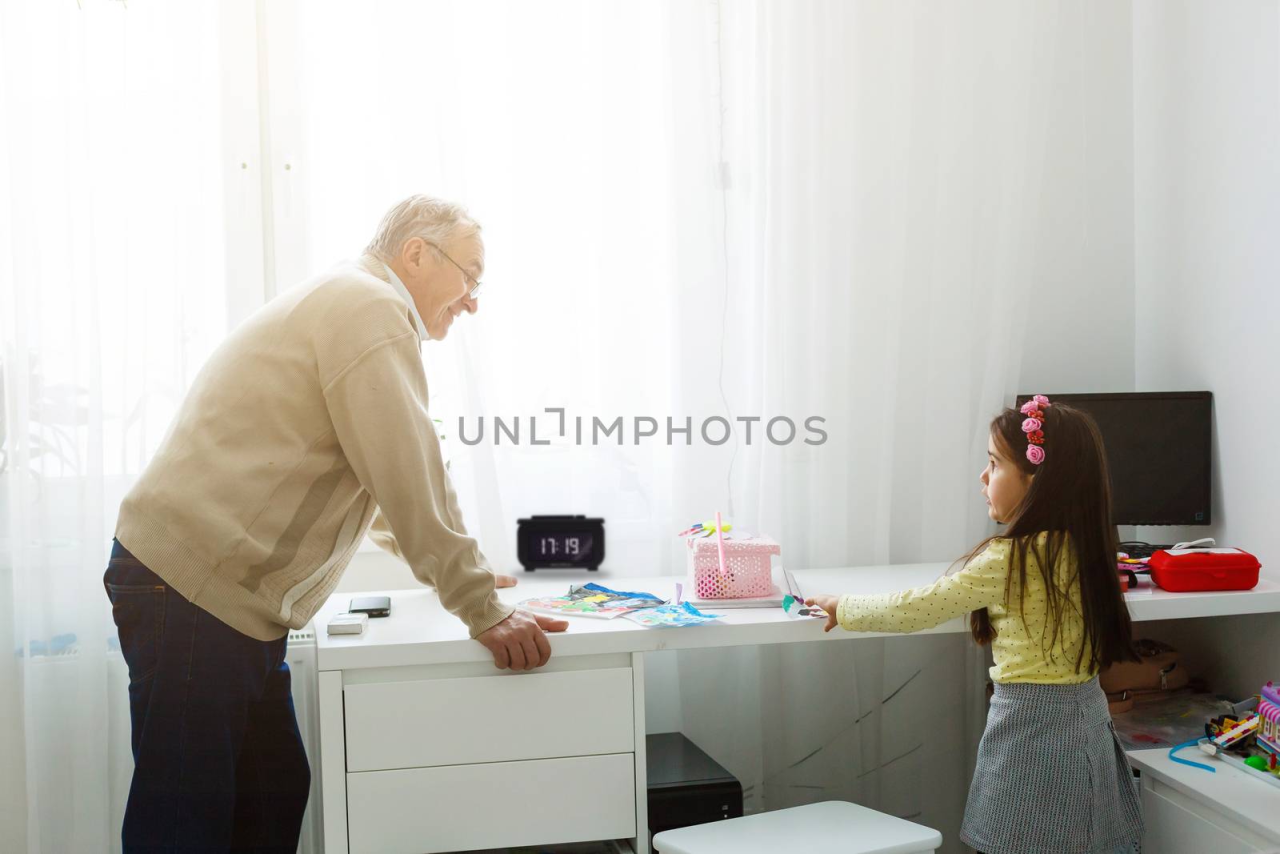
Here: T17:19
